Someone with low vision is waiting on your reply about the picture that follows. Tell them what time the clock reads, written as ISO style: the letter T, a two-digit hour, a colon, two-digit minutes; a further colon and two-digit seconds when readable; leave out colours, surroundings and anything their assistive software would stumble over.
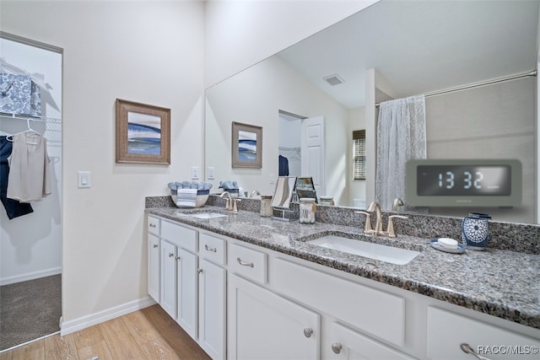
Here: T13:32
